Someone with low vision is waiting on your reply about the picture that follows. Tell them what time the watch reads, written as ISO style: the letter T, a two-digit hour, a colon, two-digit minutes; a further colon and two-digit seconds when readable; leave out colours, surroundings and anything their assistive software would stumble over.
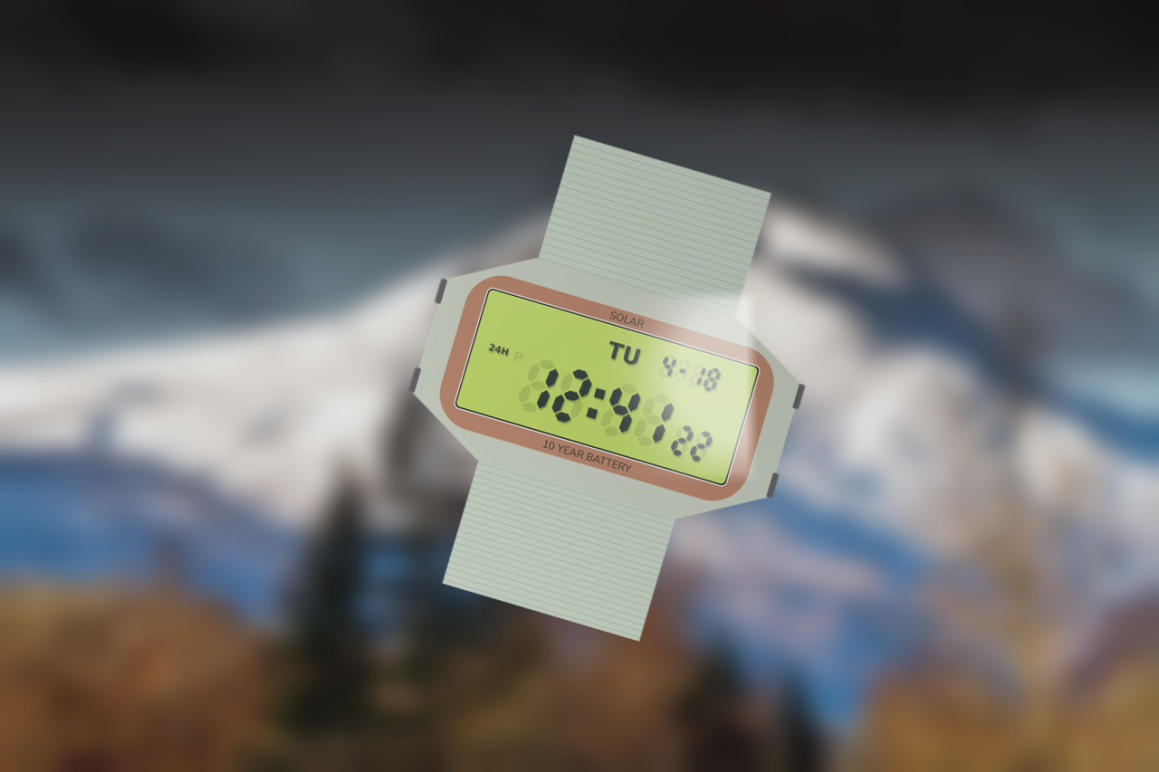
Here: T12:41:22
